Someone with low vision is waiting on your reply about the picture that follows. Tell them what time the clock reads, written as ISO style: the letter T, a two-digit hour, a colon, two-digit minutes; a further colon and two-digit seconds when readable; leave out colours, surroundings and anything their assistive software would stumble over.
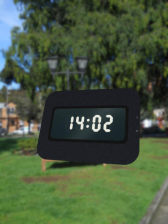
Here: T14:02
